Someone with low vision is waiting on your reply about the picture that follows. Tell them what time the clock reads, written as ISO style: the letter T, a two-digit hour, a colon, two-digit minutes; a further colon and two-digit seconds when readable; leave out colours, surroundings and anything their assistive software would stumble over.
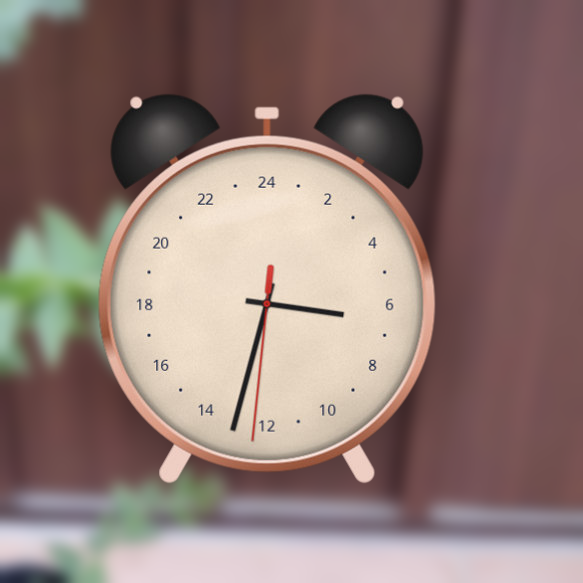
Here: T06:32:31
